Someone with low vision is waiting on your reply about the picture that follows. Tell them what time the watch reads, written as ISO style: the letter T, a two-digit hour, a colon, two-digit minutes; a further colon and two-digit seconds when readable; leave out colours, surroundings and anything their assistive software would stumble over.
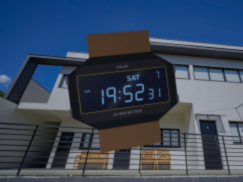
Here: T19:52:31
